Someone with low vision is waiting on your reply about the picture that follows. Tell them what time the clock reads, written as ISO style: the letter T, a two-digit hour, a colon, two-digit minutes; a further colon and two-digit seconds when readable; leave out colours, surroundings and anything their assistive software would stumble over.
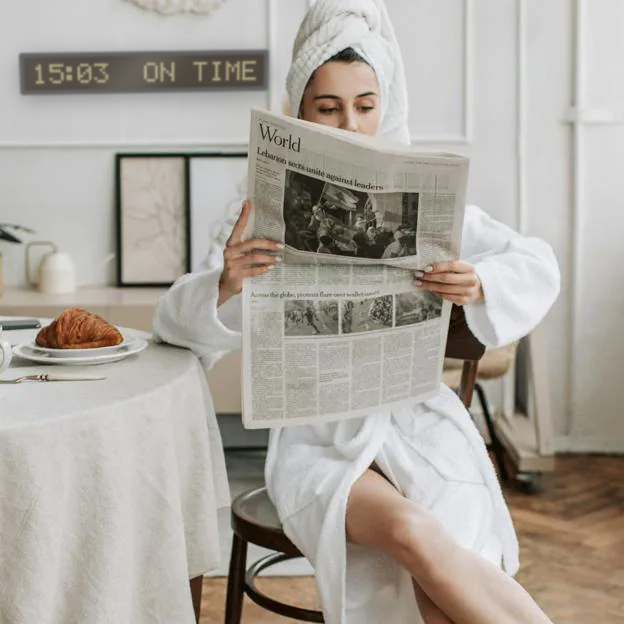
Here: T15:03
